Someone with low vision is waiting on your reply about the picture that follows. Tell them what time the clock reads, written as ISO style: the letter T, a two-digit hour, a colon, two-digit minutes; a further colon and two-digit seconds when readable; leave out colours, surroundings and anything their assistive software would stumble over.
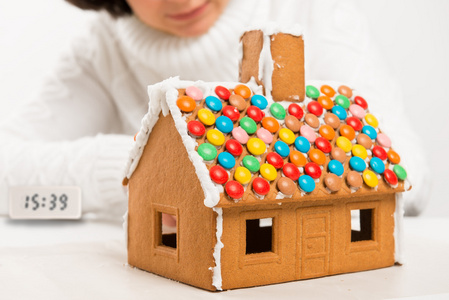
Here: T15:39
